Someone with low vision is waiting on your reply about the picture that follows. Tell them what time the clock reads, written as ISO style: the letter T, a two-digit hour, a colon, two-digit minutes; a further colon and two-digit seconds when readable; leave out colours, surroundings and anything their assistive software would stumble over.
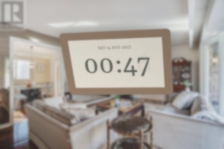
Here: T00:47
